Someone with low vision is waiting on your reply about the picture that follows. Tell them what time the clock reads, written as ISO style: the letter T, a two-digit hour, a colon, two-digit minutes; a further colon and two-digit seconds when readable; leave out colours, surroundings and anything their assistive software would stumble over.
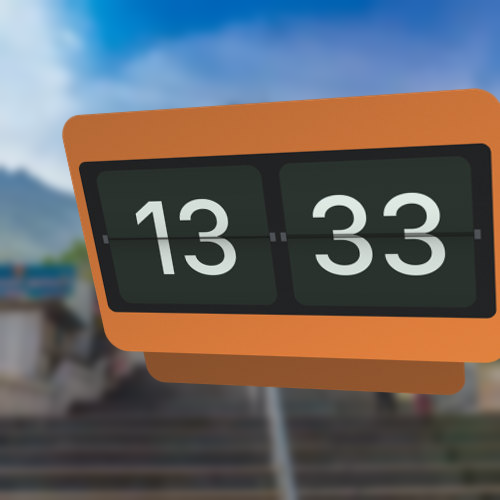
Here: T13:33
